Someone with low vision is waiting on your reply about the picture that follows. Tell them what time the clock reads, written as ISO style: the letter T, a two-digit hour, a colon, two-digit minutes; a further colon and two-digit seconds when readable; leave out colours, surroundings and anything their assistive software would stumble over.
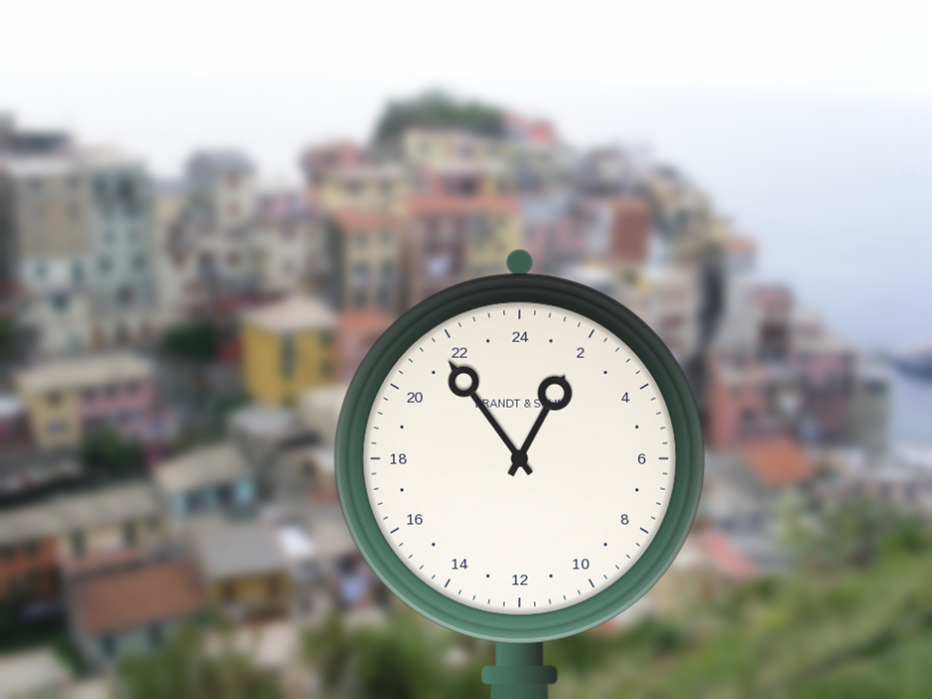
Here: T01:54
